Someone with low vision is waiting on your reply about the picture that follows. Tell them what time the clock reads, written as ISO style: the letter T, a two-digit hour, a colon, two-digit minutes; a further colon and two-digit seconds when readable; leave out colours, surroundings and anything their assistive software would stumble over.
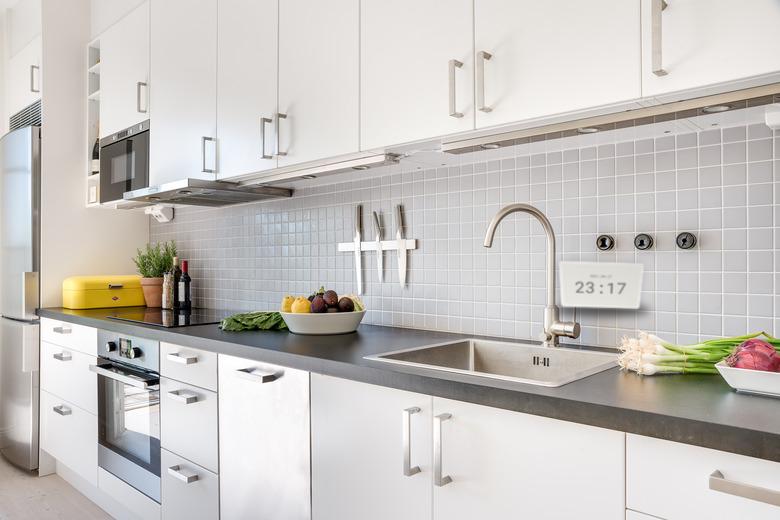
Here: T23:17
